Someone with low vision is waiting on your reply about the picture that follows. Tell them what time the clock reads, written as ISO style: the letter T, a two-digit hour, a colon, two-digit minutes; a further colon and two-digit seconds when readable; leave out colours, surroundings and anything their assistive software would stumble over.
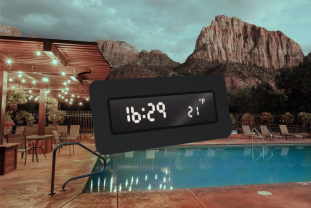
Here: T16:29
